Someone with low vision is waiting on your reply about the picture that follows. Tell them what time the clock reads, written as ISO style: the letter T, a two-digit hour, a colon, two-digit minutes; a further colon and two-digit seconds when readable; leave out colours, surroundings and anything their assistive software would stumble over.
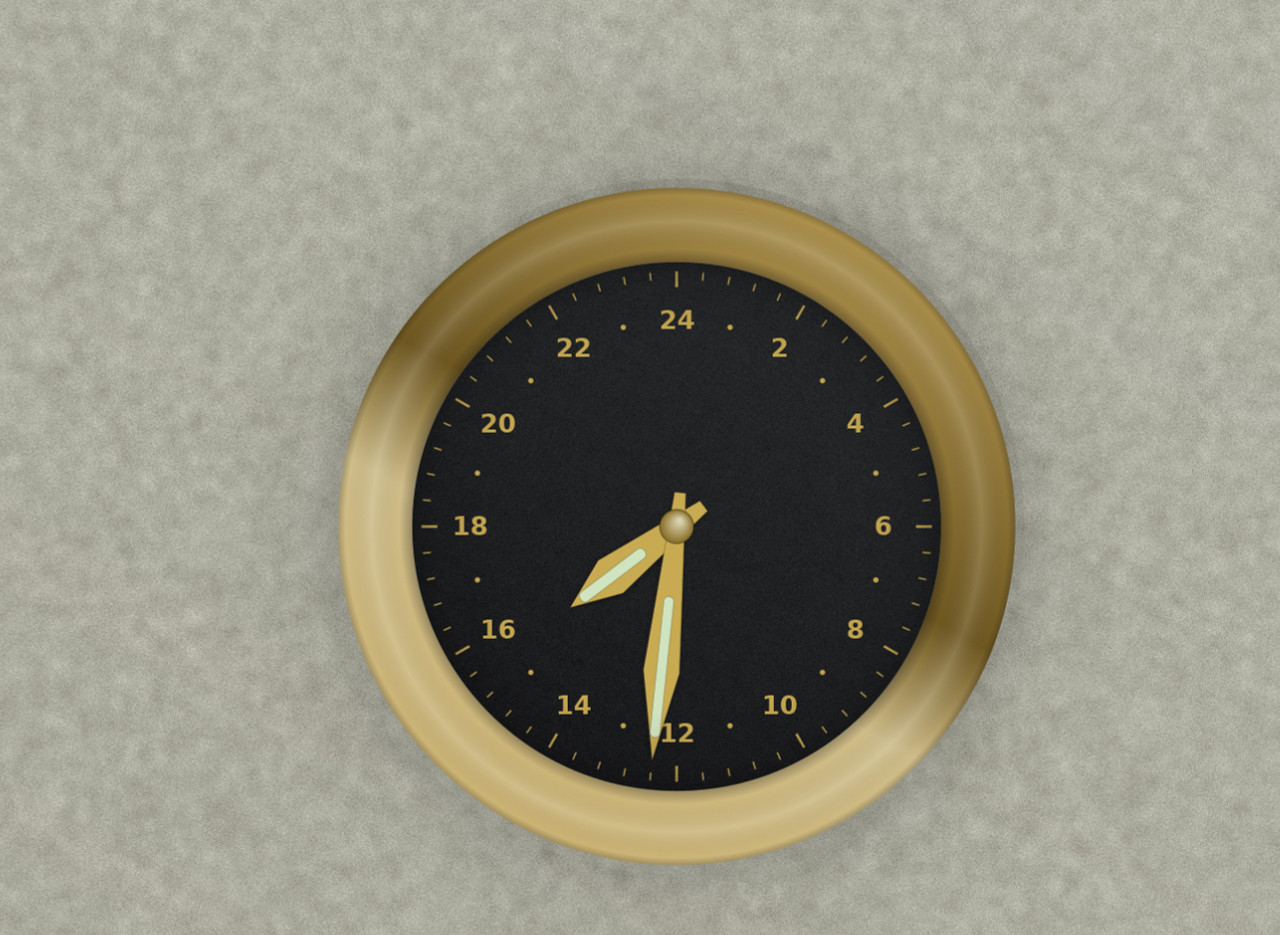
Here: T15:31
